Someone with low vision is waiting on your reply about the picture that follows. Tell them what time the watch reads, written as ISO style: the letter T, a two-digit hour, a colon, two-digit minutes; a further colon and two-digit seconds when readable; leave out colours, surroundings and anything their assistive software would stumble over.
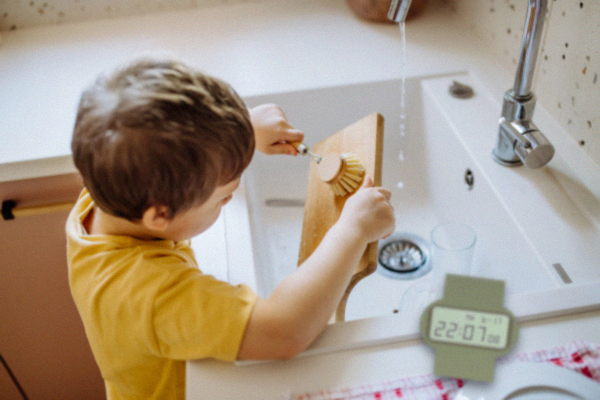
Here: T22:07
